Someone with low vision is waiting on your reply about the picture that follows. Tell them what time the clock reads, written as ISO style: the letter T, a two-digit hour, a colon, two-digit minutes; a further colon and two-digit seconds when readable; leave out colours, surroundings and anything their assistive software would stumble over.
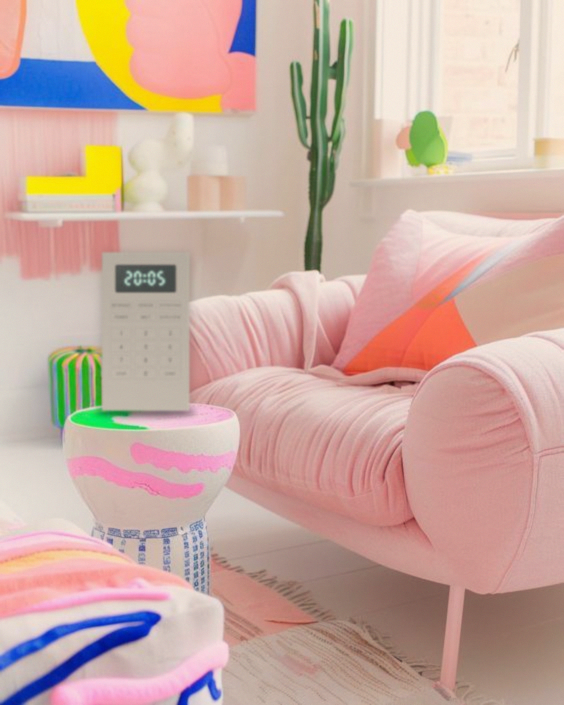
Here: T20:05
